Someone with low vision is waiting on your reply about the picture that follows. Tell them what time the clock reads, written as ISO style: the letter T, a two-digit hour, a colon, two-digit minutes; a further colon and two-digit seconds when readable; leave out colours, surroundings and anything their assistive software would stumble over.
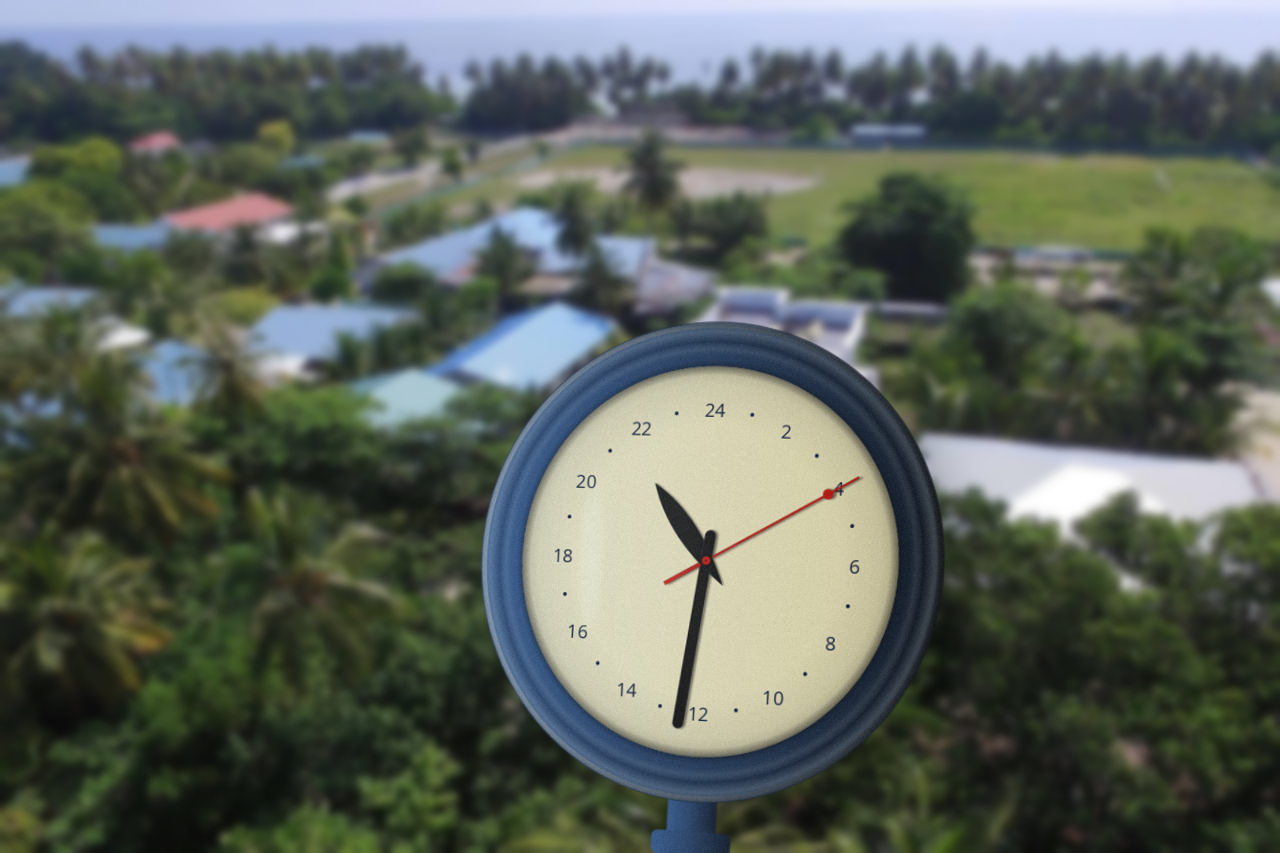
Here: T21:31:10
